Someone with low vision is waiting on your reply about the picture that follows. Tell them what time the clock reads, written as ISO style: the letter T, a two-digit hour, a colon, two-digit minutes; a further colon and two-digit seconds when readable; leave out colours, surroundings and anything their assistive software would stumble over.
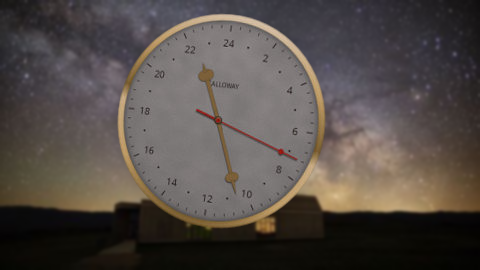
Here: T22:26:18
